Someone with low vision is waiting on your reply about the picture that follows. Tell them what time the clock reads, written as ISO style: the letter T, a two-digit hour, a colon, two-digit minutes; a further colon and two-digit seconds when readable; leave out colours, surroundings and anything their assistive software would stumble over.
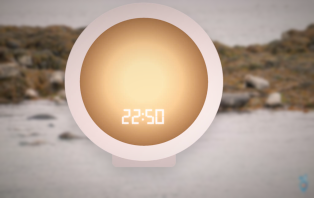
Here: T22:50
